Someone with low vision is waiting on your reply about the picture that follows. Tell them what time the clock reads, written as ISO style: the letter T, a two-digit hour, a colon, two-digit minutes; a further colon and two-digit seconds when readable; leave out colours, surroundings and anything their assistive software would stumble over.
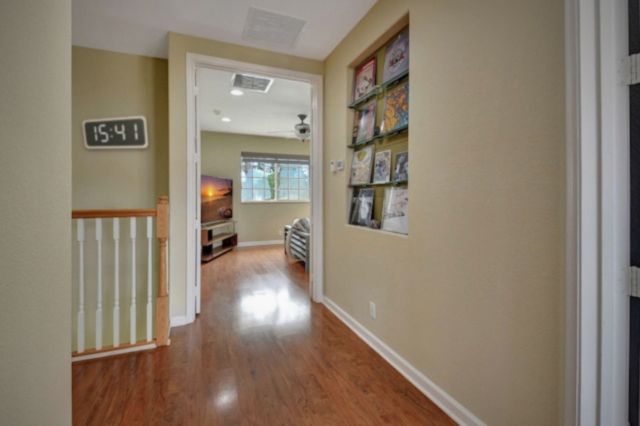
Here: T15:41
